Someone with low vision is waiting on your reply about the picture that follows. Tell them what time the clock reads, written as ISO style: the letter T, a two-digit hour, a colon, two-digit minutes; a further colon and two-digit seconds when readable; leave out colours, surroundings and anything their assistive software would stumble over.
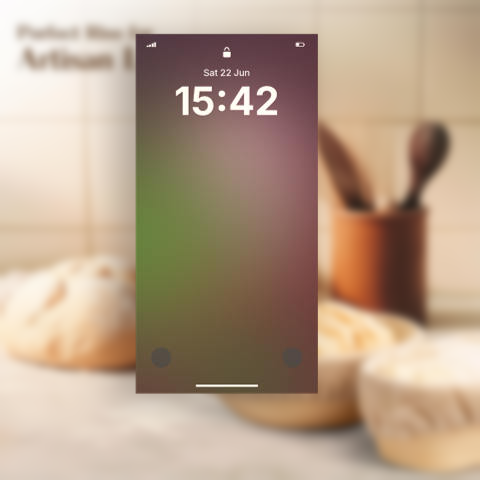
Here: T15:42
